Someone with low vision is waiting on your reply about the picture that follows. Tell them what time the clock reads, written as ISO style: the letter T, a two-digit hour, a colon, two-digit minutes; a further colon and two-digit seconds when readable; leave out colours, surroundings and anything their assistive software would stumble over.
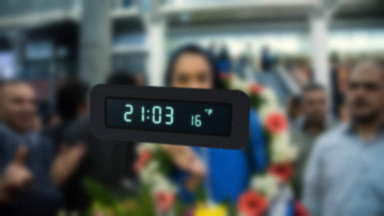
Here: T21:03
